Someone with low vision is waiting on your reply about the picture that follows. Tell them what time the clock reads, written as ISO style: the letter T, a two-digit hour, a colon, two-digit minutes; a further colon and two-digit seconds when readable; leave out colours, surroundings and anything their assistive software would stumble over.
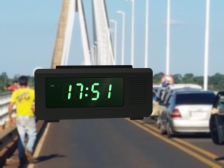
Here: T17:51
